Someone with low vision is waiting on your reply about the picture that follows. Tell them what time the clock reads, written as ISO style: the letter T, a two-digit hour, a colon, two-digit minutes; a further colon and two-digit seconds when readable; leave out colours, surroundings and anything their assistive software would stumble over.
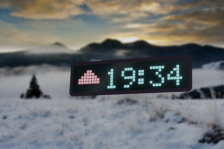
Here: T19:34
